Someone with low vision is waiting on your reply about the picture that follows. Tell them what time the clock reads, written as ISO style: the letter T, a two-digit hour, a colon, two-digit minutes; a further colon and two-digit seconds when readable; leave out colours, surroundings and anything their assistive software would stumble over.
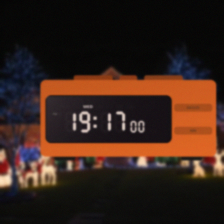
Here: T19:17:00
